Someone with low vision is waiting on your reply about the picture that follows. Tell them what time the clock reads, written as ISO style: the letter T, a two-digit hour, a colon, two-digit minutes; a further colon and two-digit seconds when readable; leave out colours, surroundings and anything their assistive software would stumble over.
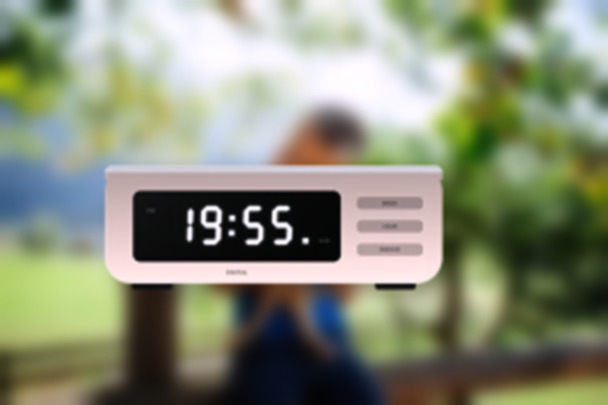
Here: T19:55
